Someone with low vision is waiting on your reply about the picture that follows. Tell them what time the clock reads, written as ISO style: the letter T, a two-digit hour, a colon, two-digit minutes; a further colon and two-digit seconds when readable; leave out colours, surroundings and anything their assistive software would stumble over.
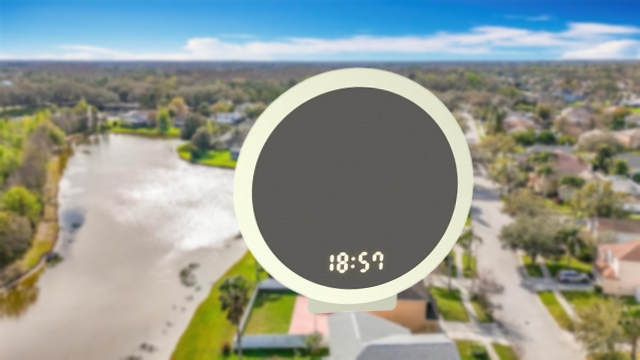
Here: T18:57
